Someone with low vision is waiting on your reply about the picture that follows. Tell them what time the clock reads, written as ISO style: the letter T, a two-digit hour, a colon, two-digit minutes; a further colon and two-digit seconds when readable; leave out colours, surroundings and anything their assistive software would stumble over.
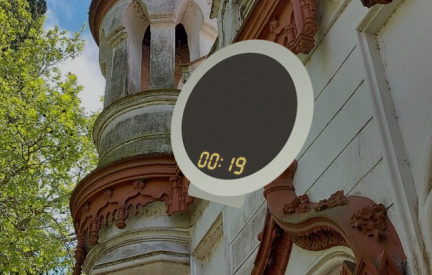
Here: T00:19
